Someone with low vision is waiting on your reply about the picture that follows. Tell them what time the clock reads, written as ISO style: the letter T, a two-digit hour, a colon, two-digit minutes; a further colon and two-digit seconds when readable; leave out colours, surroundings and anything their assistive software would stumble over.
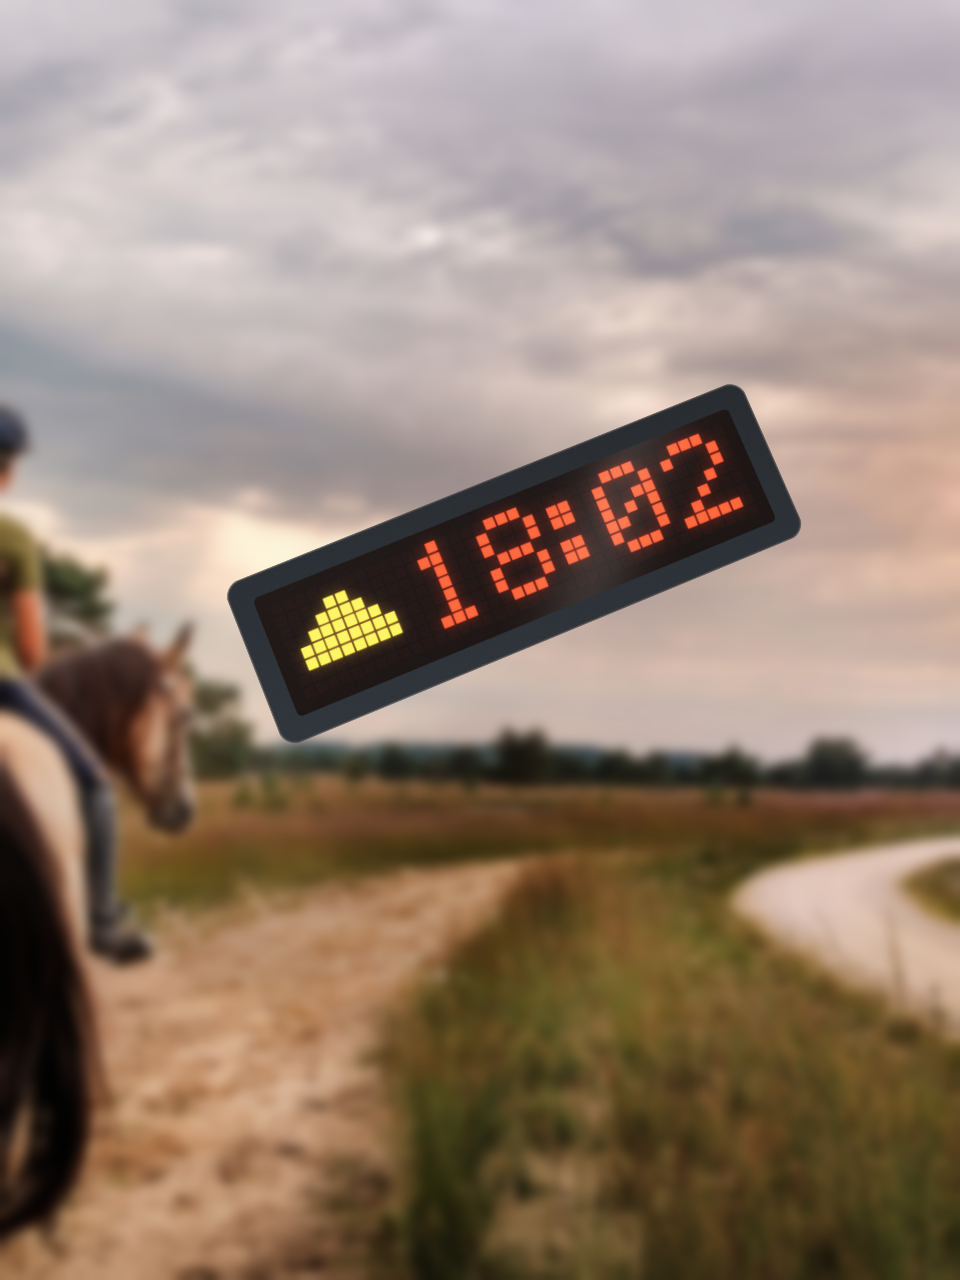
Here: T18:02
